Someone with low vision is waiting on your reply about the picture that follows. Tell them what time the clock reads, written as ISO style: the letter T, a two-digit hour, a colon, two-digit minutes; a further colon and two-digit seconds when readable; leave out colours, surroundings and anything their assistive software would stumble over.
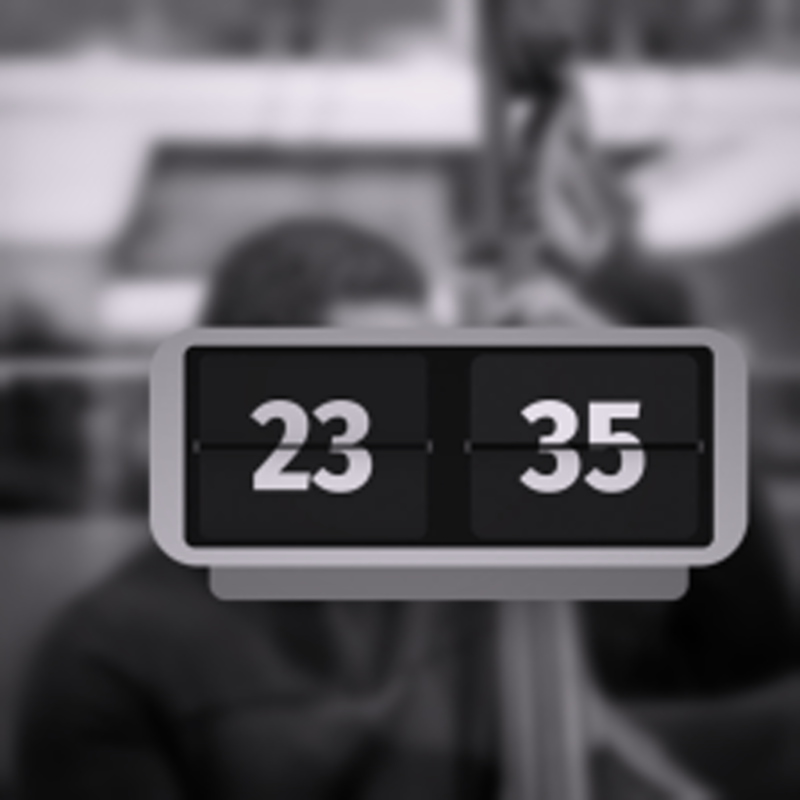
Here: T23:35
